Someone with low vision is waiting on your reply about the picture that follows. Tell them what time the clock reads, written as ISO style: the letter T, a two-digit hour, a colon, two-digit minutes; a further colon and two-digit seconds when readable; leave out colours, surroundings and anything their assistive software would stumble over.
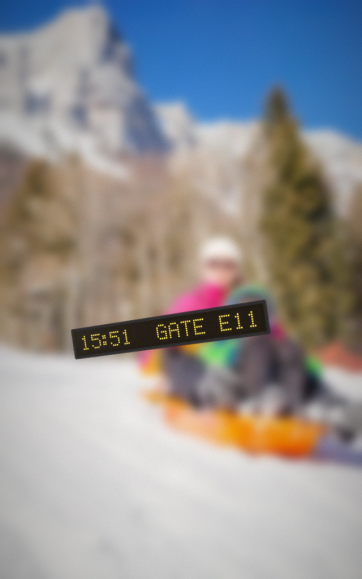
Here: T15:51
